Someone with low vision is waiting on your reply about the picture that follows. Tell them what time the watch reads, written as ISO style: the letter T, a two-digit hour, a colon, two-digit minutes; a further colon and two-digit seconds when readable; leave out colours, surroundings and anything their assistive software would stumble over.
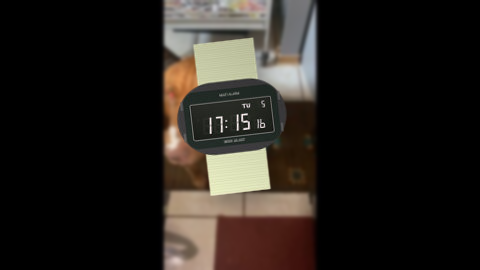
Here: T17:15:16
